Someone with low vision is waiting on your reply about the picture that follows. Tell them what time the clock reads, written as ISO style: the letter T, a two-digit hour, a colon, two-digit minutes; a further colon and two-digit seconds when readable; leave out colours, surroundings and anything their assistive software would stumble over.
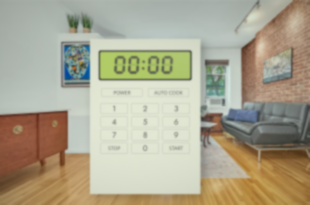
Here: T00:00
